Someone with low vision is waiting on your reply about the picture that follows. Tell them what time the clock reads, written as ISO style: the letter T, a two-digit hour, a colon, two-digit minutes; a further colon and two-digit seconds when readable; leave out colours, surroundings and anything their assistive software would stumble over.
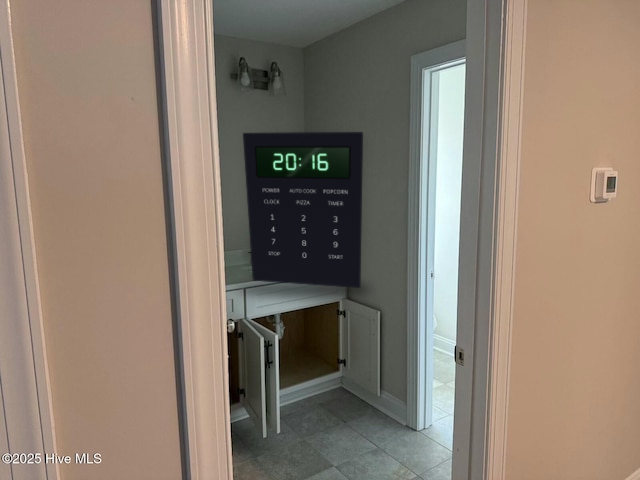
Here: T20:16
